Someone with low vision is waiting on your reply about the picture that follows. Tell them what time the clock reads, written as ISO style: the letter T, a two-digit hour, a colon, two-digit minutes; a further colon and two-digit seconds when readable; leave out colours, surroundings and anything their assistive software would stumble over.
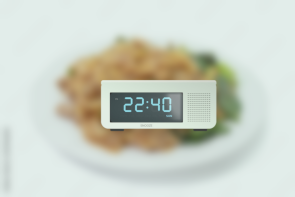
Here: T22:40
